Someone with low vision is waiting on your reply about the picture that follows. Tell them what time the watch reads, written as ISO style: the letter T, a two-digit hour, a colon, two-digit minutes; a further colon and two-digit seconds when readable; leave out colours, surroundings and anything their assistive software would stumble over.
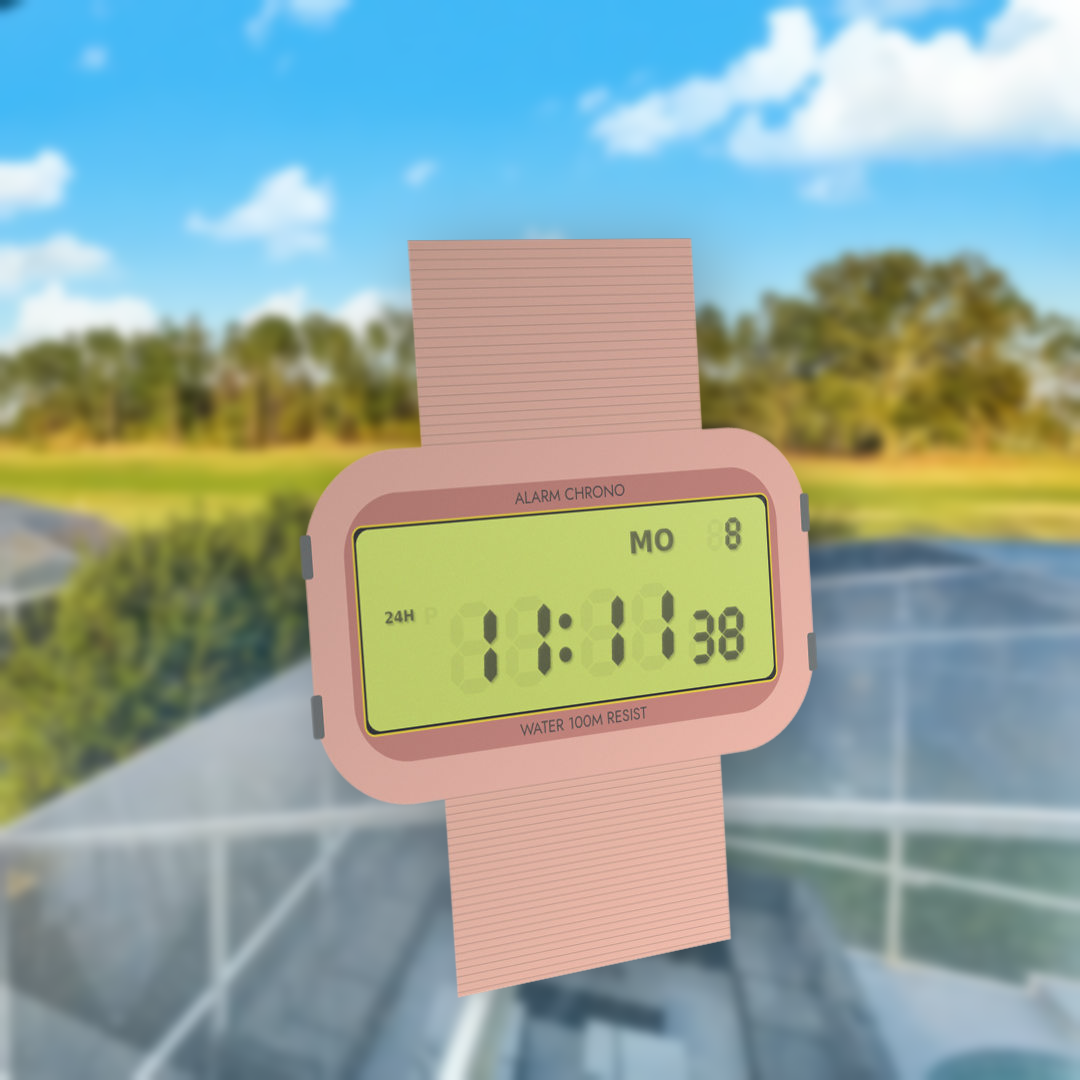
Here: T11:11:38
